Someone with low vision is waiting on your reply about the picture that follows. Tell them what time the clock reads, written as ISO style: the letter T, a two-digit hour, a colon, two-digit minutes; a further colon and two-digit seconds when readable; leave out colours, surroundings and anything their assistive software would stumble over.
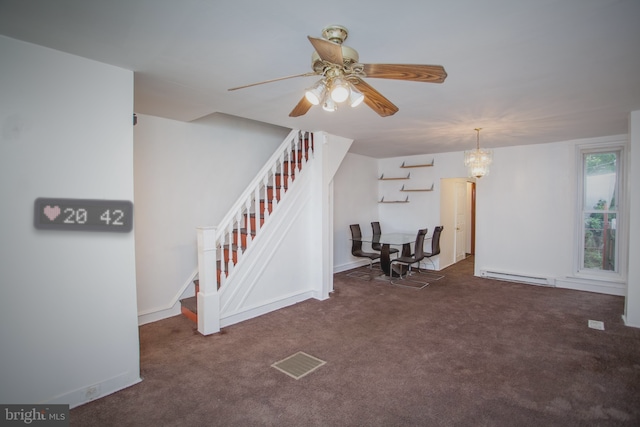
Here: T20:42
